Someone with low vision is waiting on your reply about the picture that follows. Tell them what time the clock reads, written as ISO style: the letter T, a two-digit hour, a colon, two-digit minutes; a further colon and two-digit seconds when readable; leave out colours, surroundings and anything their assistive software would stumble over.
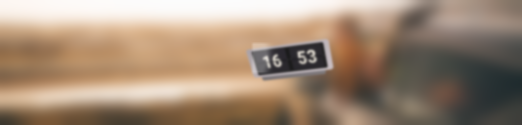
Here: T16:53
